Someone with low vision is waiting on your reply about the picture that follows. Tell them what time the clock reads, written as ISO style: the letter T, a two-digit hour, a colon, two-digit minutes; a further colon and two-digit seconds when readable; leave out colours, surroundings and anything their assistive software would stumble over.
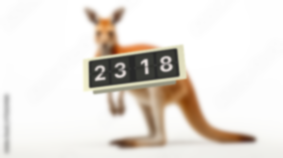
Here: T23:18
